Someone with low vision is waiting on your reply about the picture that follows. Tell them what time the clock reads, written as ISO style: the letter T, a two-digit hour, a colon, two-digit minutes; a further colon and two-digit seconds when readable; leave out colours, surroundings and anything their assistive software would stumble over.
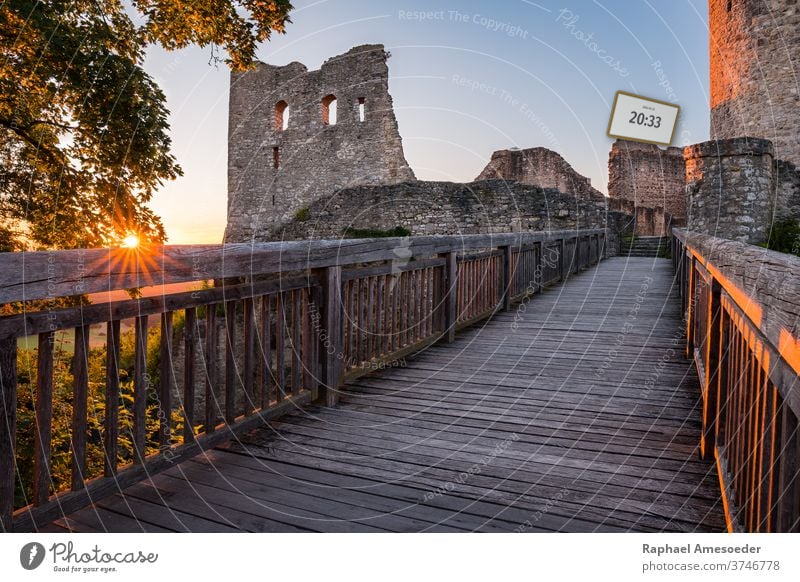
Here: T20:33
